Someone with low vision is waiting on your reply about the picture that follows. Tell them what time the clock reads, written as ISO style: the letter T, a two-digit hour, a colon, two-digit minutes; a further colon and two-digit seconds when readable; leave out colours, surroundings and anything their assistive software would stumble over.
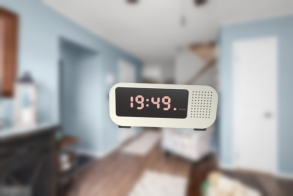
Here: T19:49
